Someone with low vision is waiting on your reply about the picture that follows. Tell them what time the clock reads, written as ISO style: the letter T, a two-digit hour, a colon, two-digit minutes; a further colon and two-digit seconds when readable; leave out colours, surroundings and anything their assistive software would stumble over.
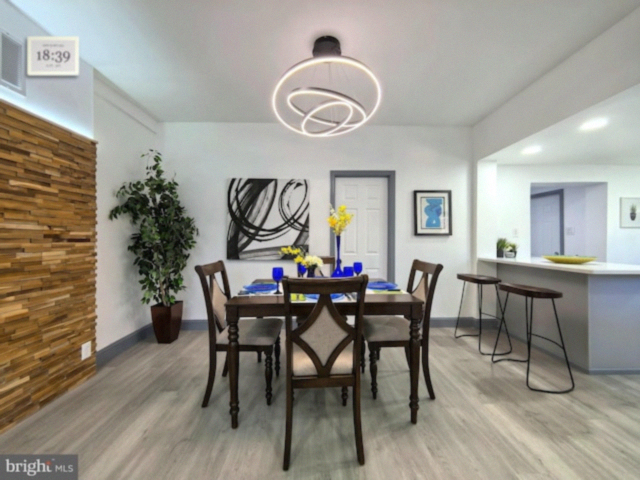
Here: T18:39
